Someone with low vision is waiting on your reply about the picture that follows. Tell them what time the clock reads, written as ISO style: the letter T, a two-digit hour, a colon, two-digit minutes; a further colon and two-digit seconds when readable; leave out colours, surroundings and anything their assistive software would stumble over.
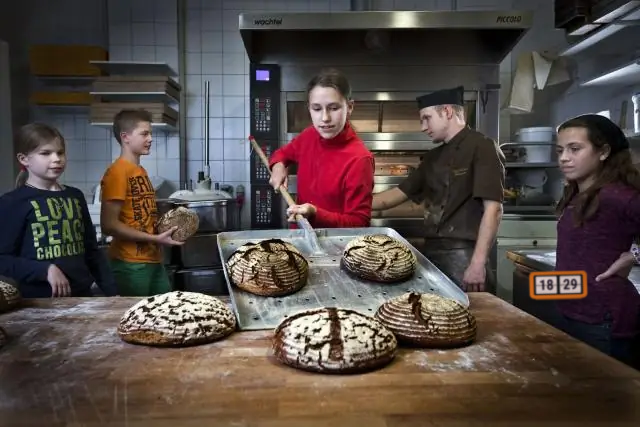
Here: T18:29
